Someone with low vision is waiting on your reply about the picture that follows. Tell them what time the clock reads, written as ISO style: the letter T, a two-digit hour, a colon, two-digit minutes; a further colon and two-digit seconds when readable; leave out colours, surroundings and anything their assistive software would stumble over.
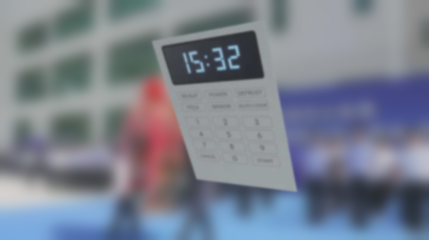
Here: T15:32
